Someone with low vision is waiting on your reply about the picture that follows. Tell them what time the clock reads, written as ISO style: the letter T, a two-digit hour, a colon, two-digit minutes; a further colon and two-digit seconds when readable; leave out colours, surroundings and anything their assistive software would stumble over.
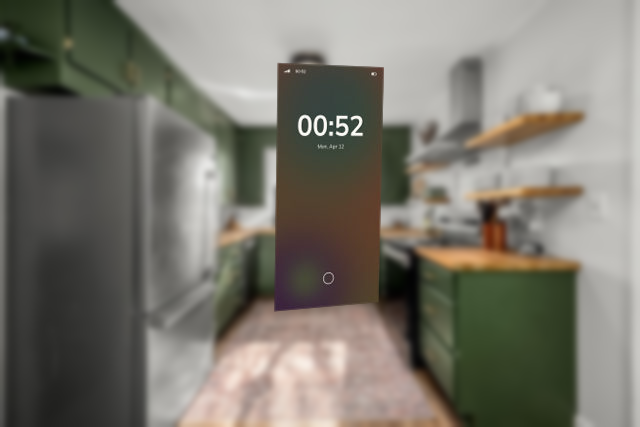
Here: T00:52
